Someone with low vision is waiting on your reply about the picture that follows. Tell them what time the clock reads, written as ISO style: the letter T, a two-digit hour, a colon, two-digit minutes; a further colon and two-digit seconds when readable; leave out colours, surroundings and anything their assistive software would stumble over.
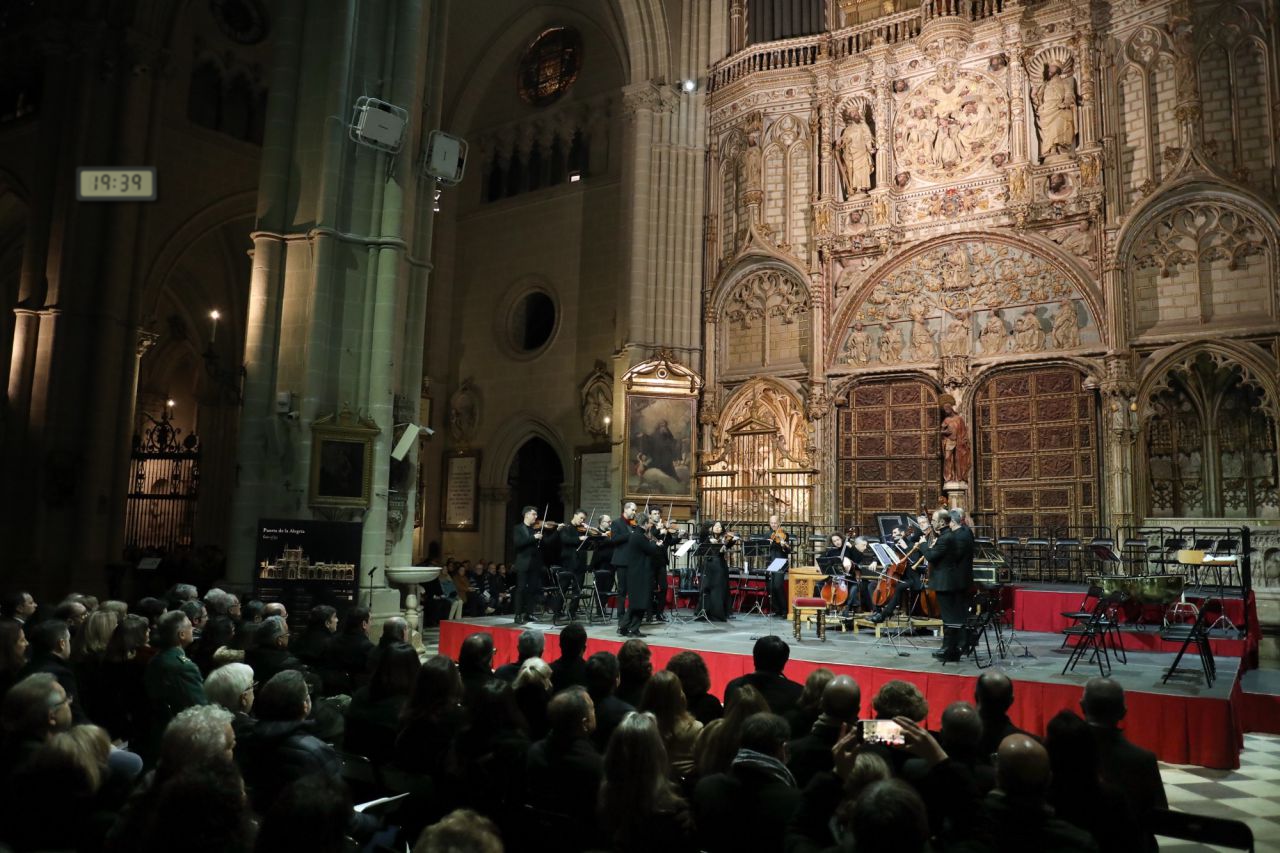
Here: T19:39
